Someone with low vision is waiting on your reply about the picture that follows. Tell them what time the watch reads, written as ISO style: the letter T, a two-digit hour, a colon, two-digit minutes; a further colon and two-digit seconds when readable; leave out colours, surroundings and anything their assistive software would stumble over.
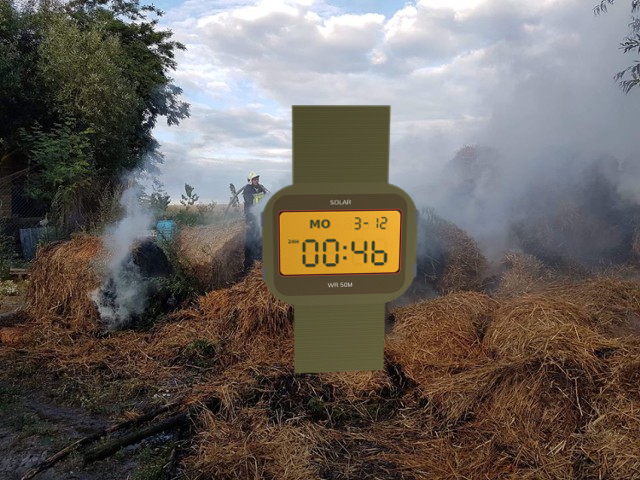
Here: T00:46
